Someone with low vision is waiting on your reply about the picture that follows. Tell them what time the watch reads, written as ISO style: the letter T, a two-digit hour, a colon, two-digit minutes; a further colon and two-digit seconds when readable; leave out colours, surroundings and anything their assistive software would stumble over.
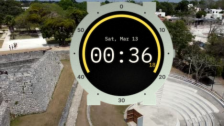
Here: T00:36
